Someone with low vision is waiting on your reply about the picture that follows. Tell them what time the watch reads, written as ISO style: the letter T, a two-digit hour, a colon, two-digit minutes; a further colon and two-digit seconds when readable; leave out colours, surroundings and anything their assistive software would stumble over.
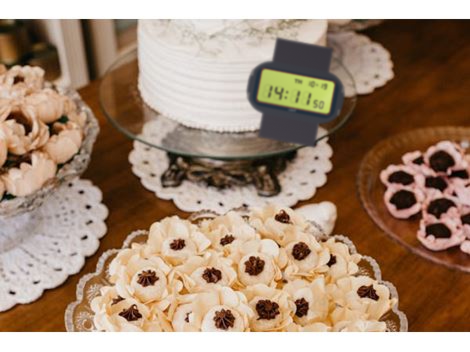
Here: T14:11
